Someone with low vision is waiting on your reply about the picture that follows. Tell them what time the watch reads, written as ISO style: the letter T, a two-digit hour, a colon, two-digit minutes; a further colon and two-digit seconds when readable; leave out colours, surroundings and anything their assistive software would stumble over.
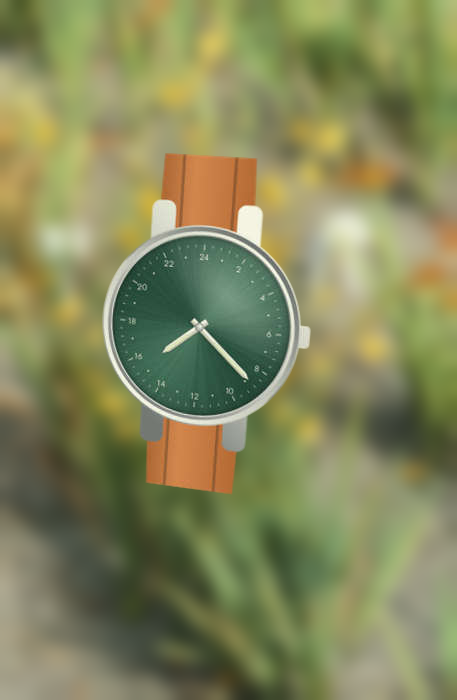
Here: T15:22
